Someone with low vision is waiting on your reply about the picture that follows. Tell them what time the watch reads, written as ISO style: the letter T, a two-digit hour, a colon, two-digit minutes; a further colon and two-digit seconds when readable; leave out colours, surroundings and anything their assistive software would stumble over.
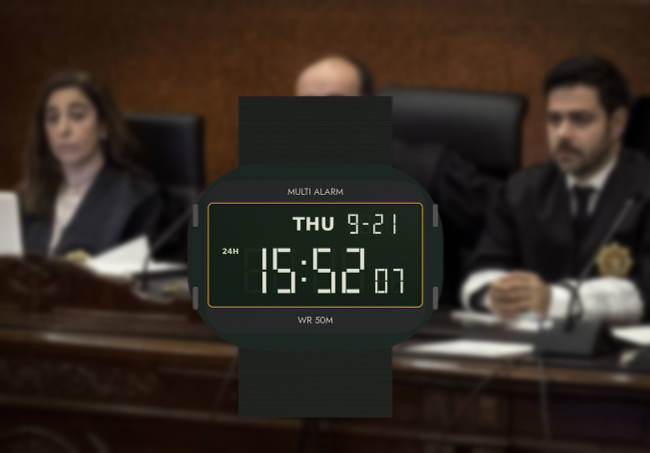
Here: T15:52:07
